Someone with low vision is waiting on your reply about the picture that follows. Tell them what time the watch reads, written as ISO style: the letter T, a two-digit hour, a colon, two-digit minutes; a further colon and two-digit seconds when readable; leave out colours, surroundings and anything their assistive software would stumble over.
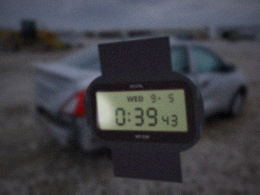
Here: T00:39:43
